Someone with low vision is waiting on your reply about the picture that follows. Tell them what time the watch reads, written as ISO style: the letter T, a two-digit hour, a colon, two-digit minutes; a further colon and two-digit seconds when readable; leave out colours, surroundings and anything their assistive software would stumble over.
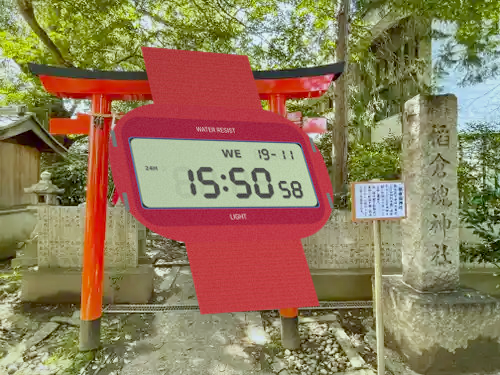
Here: T15:50:58
